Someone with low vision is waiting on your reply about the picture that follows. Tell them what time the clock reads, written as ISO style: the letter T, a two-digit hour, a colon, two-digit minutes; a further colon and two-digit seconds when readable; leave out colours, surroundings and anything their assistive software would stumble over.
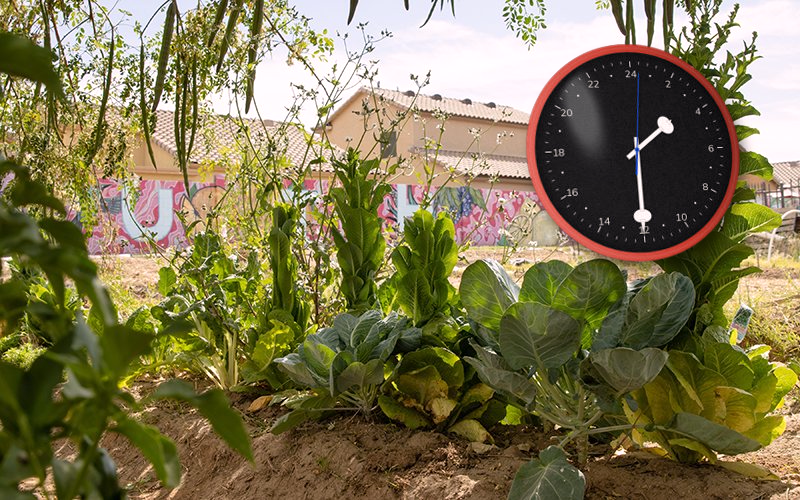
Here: T03:30:01
